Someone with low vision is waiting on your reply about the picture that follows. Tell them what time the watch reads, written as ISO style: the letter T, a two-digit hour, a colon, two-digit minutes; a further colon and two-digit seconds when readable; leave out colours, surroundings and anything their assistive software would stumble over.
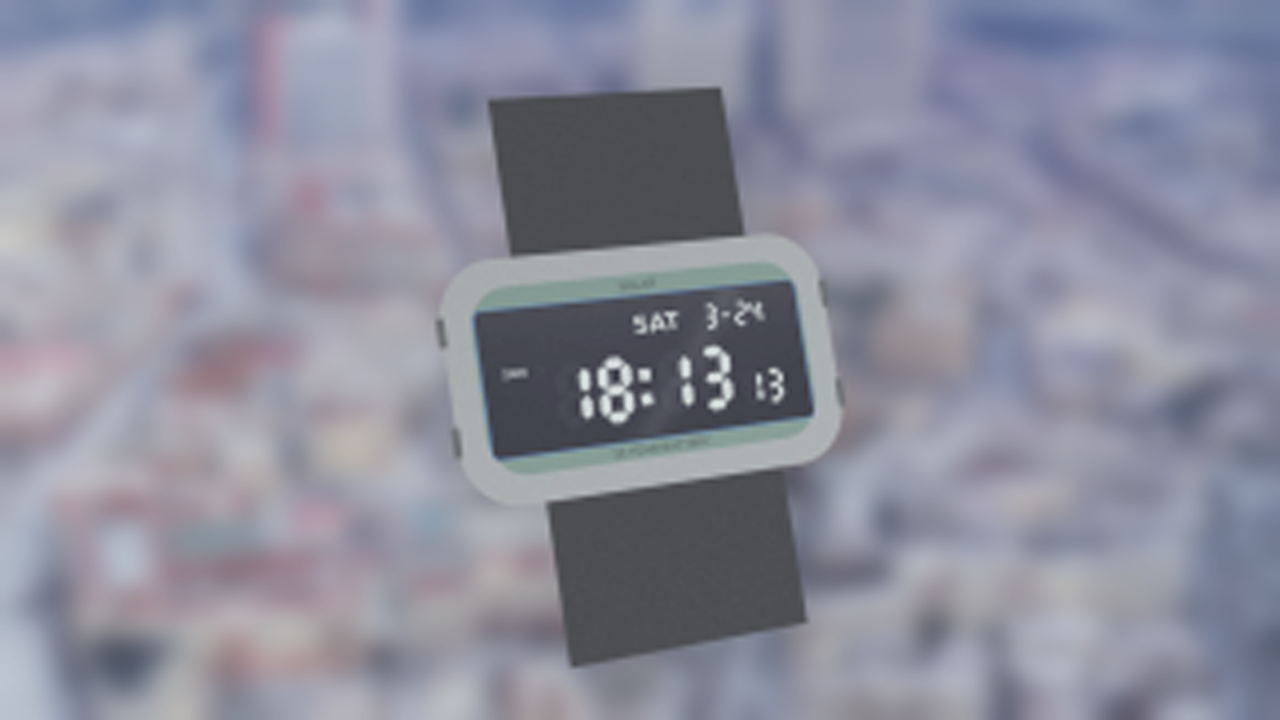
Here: T18:13:13
